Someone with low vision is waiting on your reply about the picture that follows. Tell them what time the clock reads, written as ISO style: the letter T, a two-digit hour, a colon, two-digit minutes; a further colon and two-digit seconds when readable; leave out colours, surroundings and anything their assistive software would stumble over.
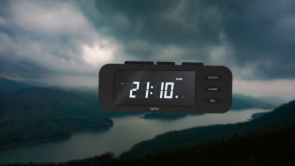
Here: T21:10
